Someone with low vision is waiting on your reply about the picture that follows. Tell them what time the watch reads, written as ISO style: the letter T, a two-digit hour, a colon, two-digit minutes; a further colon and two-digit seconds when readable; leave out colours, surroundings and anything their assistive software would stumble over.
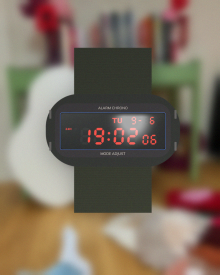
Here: T19:02:06
